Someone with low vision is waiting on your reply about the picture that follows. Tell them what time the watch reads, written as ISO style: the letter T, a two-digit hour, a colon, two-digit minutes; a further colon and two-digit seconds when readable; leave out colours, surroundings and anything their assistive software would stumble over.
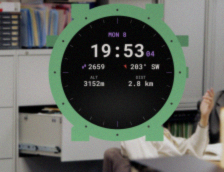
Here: T19:53
